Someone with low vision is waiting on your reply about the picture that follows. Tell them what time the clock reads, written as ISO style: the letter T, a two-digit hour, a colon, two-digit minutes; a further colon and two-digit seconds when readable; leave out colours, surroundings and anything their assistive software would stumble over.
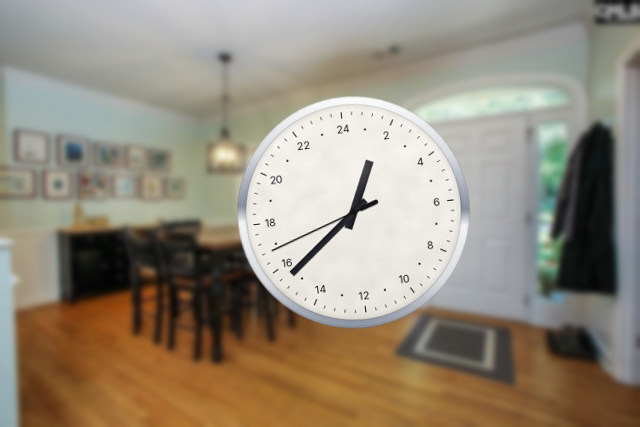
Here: T01:38:42
